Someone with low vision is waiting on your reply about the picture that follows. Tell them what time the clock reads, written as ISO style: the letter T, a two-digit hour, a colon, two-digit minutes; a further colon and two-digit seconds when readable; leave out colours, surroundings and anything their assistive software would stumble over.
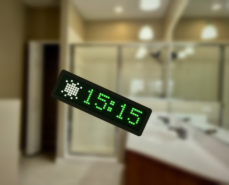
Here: T15:15
